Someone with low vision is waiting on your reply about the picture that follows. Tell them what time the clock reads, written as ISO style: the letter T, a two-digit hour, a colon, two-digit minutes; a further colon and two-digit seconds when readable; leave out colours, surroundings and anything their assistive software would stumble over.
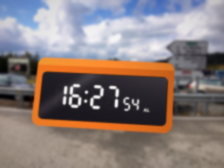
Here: T16:27:54
